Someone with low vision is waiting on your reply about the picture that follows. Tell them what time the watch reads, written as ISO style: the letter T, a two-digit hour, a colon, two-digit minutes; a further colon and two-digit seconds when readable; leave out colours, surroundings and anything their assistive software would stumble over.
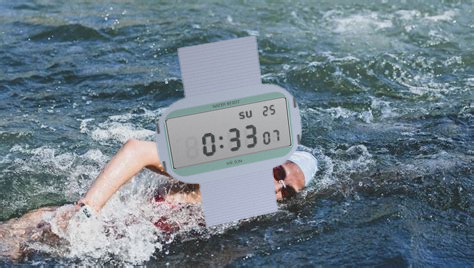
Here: T00:33:07
